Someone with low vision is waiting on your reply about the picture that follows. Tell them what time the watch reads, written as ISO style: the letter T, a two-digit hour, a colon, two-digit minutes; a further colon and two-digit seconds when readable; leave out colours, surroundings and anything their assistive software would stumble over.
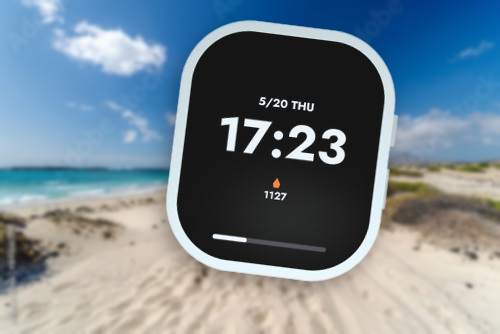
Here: T17:23
